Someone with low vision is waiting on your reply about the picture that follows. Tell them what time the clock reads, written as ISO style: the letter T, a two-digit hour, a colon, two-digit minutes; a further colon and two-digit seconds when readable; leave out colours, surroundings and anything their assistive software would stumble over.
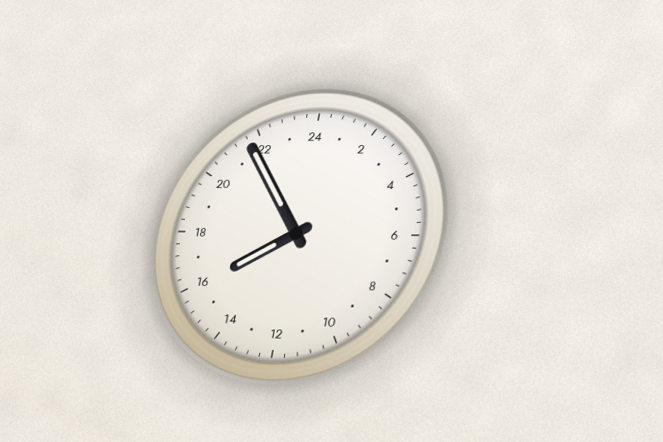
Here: T15:54
